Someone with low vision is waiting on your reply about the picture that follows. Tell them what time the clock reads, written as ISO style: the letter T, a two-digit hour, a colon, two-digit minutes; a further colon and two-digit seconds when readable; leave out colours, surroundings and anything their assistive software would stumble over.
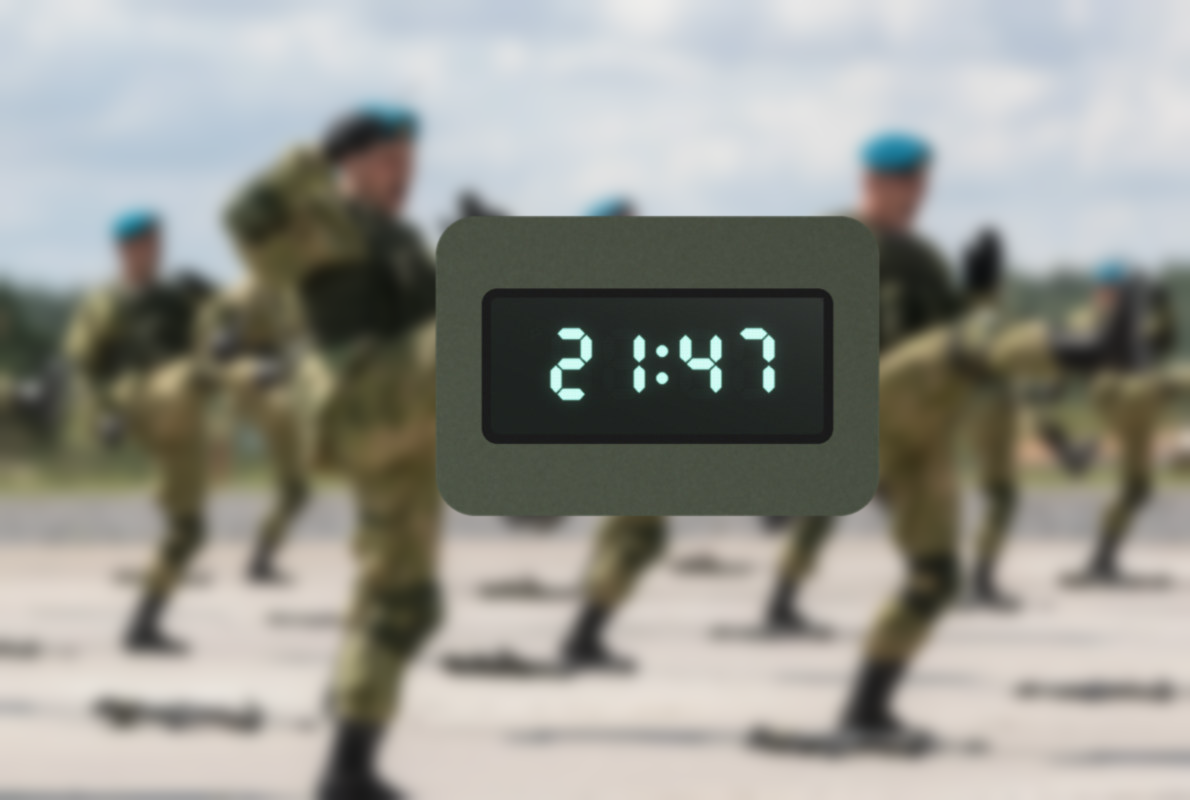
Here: T21:47
